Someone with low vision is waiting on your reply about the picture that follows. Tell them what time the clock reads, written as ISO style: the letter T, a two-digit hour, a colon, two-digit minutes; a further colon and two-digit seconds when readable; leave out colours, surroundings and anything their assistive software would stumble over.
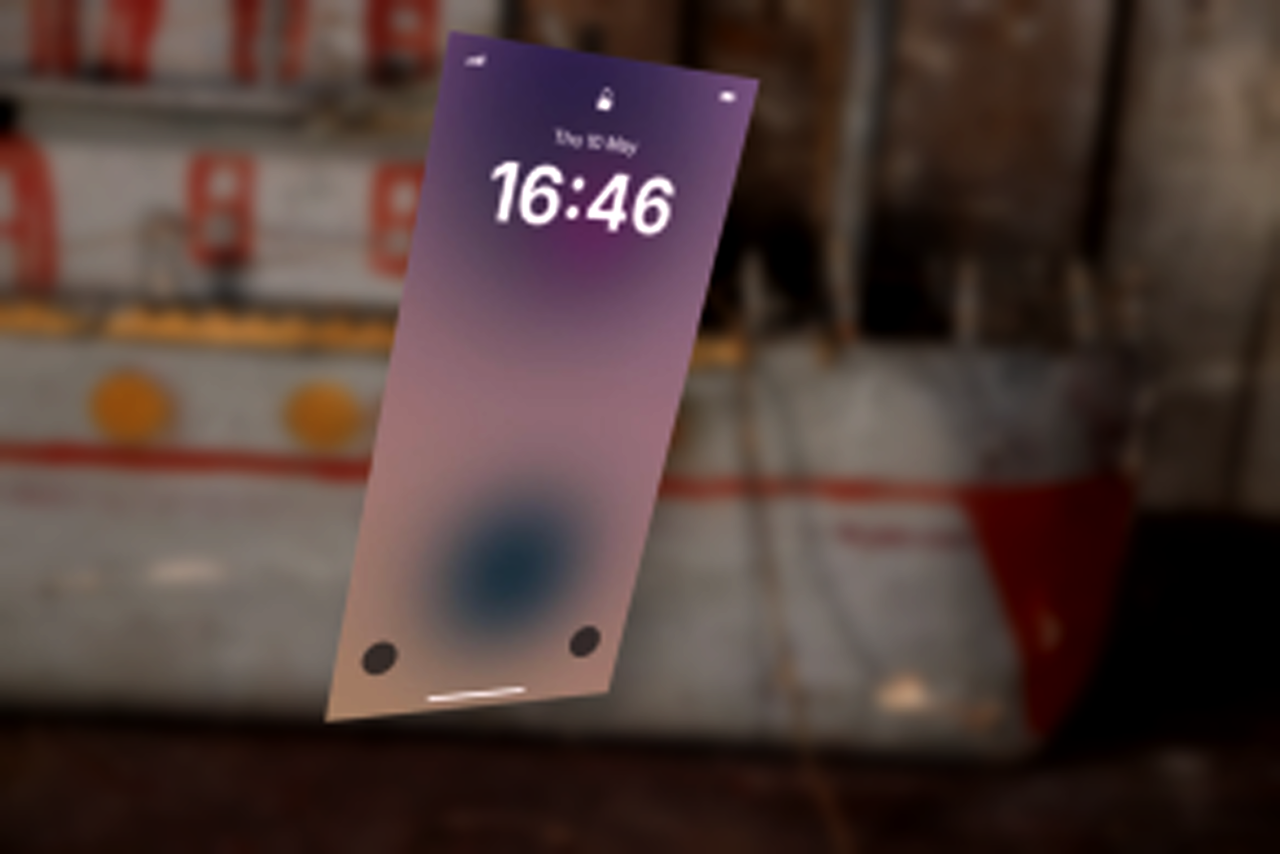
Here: T16:46
